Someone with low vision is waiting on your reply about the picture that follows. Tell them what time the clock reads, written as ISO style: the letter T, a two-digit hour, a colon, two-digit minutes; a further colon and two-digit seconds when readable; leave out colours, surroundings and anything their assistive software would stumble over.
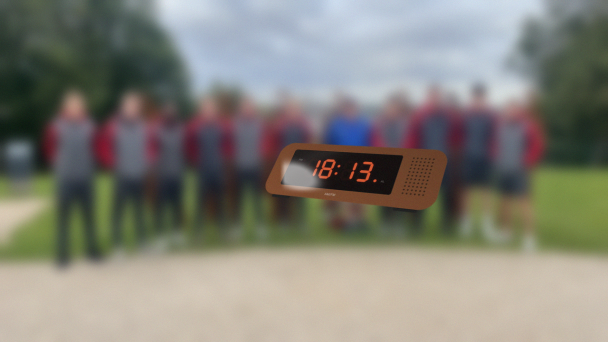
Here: T18:13
